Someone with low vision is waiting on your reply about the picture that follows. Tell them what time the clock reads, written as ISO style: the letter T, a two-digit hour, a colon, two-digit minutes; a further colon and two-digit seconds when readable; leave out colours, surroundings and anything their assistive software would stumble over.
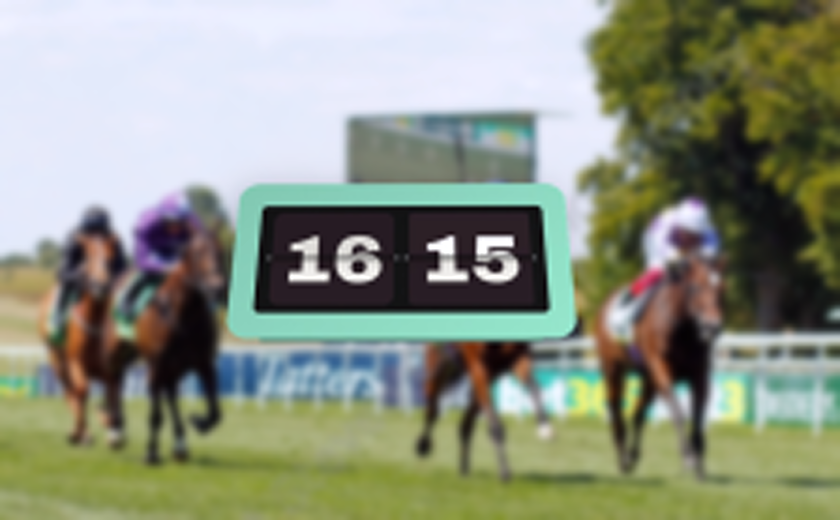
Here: T16:15
